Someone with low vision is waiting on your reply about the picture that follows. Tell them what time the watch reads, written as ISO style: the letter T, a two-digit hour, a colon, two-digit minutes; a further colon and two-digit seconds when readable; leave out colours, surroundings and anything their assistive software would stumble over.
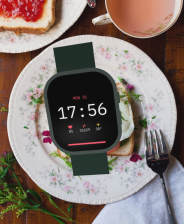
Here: T17:56
